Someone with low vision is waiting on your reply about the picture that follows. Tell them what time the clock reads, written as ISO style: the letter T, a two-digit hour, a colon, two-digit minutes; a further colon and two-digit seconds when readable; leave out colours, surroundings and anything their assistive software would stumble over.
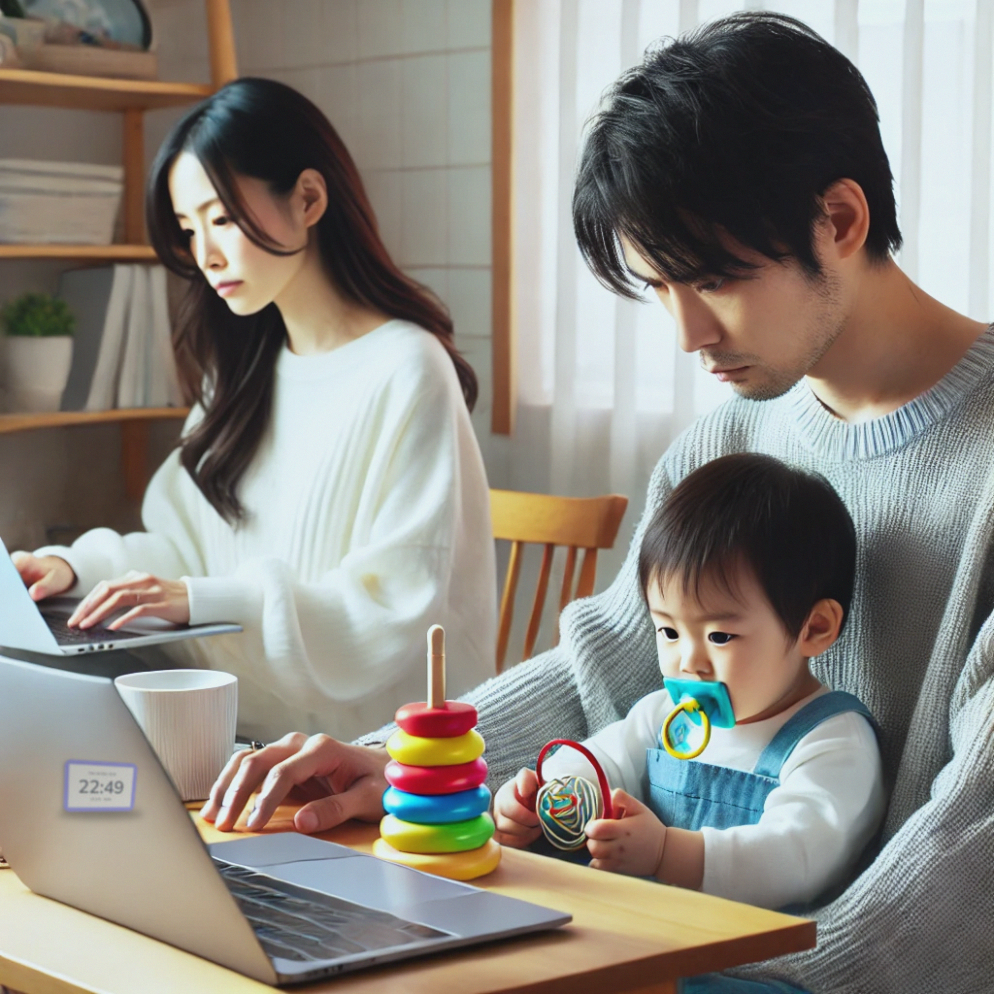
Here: T22:49
